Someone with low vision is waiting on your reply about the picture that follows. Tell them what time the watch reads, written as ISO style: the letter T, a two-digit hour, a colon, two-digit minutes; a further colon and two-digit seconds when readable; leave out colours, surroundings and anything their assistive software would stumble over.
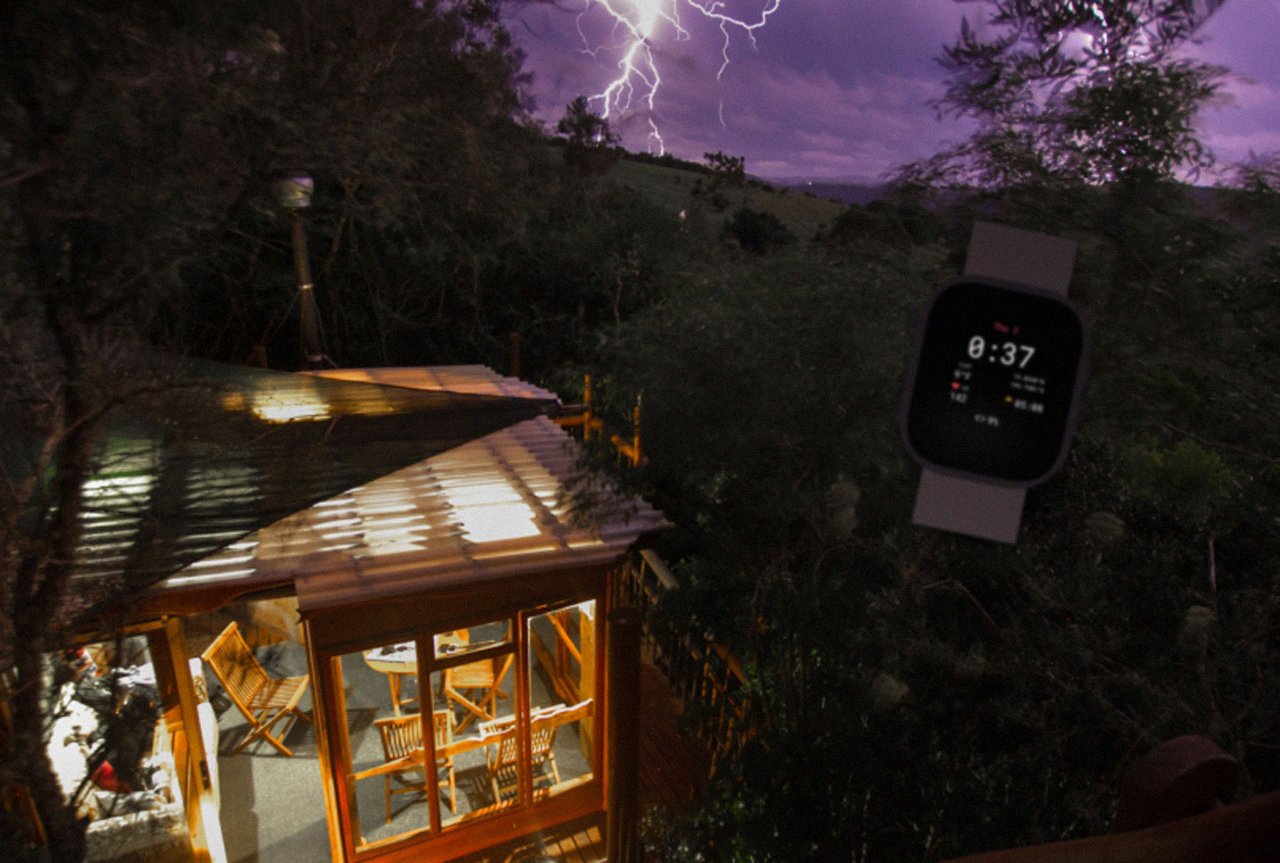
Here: T00:37
